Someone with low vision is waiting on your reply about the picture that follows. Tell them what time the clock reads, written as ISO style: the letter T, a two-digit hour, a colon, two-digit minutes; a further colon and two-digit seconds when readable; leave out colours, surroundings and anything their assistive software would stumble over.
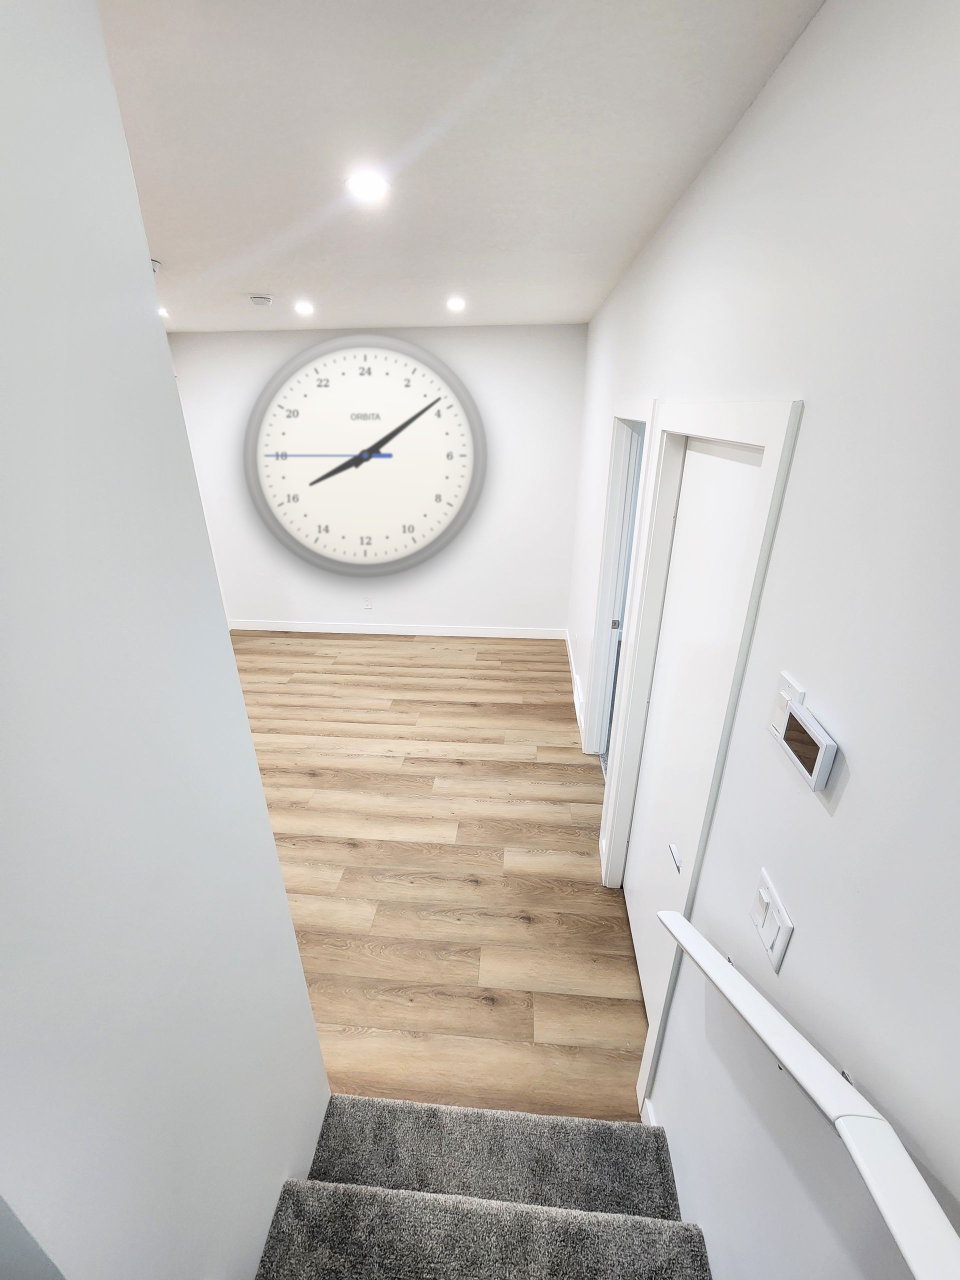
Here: T16:08:45
